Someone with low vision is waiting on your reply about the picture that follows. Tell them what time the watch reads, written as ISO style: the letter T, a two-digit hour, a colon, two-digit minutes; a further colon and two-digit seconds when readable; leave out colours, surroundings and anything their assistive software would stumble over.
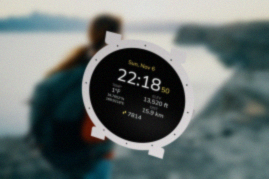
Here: T22:18
